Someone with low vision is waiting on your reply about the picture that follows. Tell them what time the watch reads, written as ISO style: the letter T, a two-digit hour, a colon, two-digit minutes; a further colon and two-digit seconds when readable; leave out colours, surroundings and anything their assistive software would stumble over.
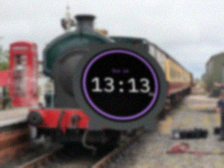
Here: T13:13
